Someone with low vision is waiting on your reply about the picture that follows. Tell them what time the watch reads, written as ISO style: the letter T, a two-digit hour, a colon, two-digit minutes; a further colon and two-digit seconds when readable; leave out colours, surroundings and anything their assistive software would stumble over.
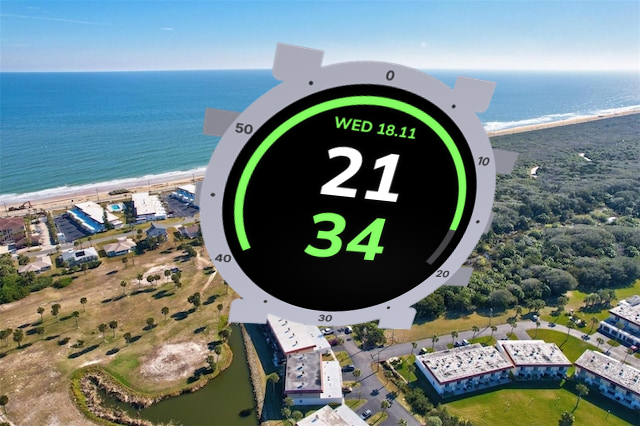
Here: T21:34
